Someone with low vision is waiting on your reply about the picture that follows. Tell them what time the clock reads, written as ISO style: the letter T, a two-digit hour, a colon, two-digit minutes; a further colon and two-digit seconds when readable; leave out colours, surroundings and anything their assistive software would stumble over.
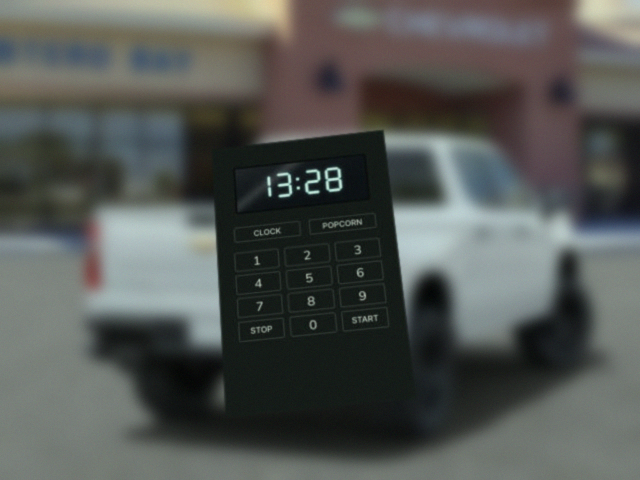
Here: T13:28
